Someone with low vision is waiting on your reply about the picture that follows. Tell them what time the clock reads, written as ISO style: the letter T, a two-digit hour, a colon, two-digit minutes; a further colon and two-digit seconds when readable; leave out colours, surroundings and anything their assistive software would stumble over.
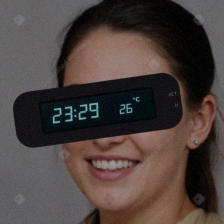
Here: T23:29
